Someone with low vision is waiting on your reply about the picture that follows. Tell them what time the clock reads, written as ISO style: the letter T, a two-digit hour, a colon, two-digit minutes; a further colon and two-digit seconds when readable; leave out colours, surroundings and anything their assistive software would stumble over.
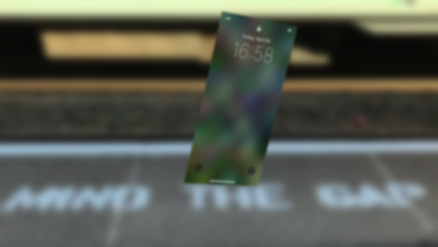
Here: T16:58
